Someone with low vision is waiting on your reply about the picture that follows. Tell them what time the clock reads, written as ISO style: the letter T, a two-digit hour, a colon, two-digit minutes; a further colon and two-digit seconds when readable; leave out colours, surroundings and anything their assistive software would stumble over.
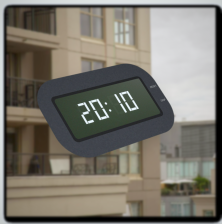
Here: T20:10
